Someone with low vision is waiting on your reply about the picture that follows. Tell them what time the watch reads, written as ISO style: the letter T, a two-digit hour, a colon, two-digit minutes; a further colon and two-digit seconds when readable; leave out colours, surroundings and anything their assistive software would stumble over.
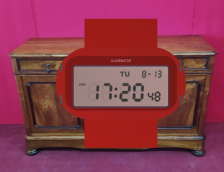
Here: T17:20:48
